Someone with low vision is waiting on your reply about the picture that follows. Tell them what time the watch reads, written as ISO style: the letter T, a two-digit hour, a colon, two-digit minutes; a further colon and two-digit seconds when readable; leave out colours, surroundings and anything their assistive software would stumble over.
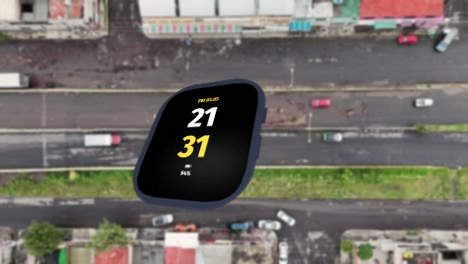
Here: T21:31
